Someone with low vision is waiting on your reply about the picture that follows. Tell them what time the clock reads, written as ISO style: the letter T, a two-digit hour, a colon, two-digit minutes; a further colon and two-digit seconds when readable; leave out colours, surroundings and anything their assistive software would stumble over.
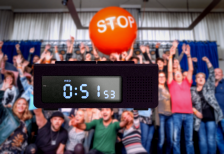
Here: T00:51:53
